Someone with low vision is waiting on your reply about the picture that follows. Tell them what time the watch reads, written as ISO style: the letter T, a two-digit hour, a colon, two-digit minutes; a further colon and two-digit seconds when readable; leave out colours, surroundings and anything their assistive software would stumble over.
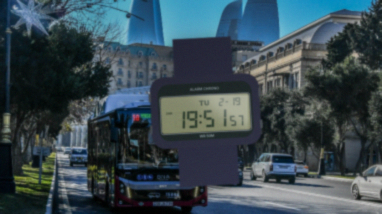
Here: T19:51:57
